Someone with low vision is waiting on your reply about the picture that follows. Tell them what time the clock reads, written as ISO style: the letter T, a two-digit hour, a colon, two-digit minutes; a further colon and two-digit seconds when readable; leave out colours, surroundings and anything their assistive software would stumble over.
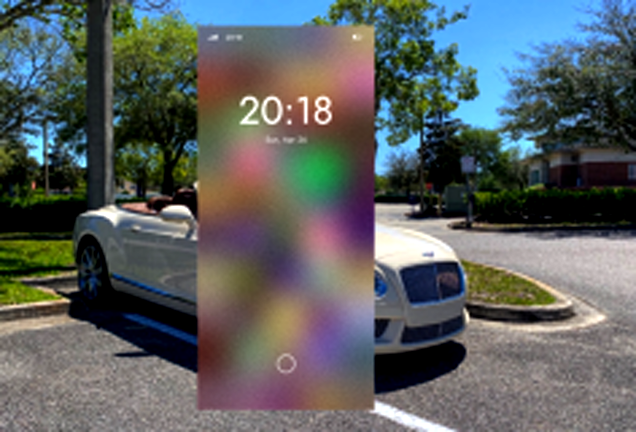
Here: T20:18
